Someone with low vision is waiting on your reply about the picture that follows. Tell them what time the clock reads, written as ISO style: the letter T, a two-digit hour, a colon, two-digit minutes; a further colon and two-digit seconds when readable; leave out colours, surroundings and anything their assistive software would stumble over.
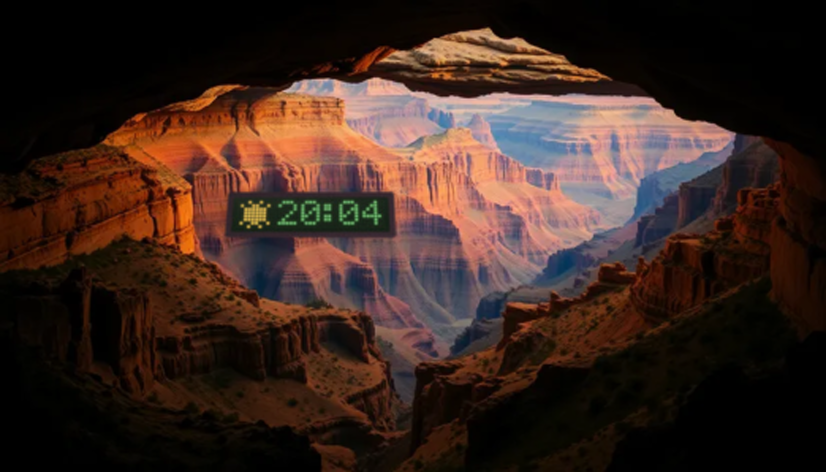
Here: T20:04
